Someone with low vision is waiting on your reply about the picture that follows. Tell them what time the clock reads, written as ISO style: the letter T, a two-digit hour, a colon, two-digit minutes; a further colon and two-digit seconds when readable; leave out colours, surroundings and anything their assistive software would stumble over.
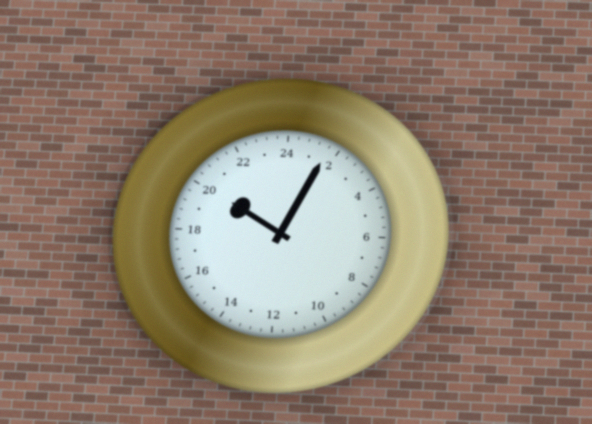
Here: T20:04
